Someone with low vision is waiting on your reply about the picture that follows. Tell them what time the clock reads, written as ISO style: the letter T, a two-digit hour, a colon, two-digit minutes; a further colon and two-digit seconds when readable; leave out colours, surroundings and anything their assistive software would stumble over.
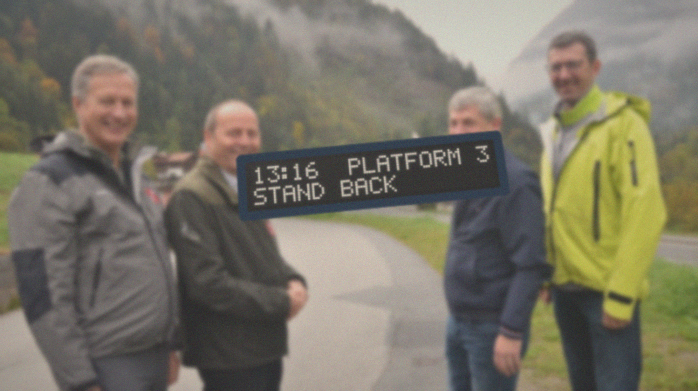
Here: T13:16
